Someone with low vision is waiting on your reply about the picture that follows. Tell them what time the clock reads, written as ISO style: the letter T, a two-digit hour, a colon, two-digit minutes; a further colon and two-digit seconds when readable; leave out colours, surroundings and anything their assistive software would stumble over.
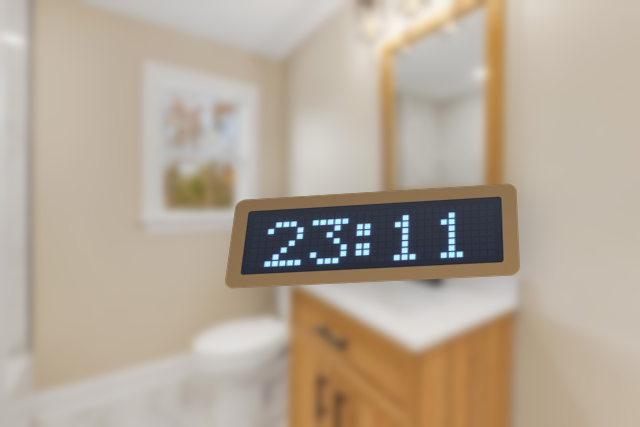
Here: T23:11
